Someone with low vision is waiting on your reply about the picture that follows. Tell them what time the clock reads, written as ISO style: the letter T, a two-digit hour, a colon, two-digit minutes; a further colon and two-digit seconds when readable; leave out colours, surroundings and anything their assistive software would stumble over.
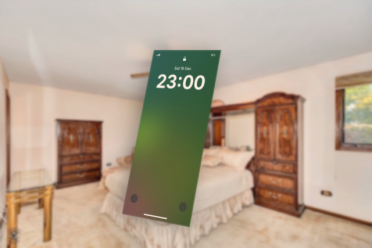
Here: T23:00
